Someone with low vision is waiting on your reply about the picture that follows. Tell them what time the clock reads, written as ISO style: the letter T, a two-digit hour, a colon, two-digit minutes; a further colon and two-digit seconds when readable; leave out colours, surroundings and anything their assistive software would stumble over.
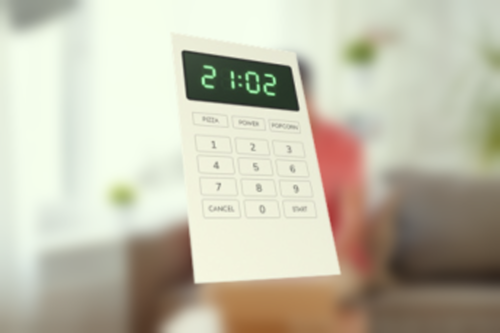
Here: T21:02
